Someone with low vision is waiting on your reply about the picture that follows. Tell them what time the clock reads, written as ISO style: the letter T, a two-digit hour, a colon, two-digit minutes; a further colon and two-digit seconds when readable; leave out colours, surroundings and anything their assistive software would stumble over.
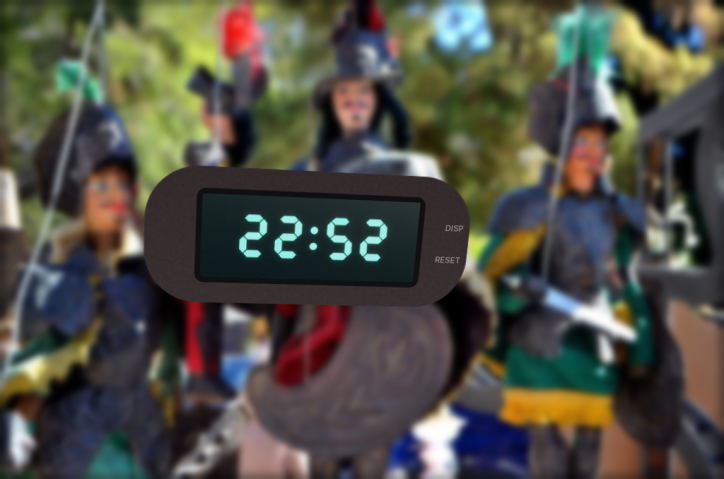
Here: T22:52
